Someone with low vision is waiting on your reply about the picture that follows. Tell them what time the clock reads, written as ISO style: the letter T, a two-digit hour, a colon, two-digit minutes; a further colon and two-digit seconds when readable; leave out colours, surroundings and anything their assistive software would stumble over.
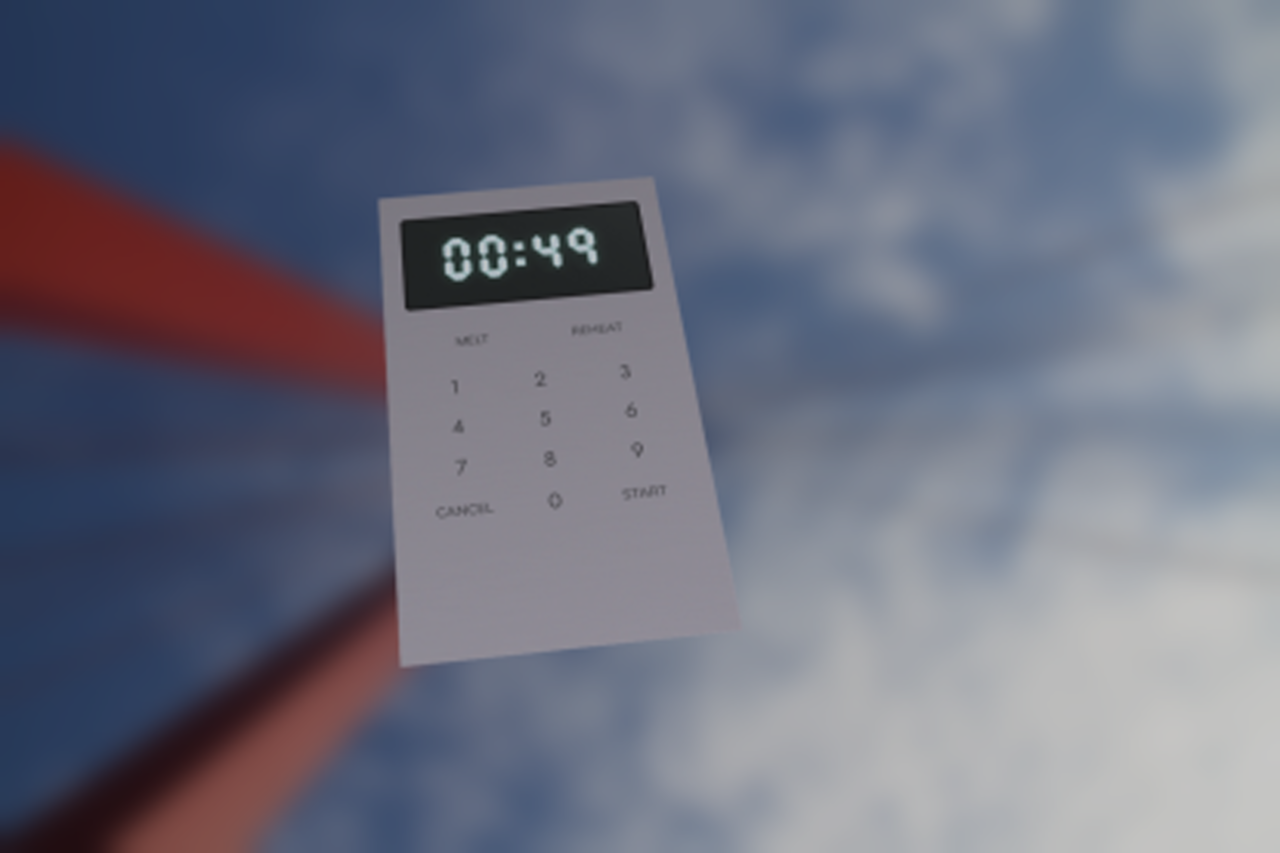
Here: T00:49
